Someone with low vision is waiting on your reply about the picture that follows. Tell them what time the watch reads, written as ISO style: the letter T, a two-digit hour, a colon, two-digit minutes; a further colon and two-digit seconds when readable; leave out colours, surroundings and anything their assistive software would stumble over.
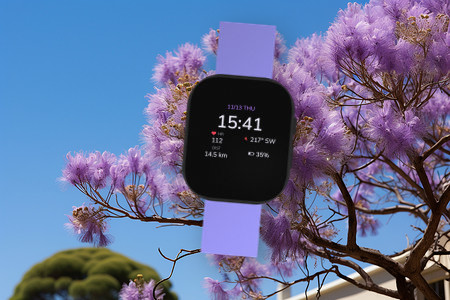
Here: T15:41
